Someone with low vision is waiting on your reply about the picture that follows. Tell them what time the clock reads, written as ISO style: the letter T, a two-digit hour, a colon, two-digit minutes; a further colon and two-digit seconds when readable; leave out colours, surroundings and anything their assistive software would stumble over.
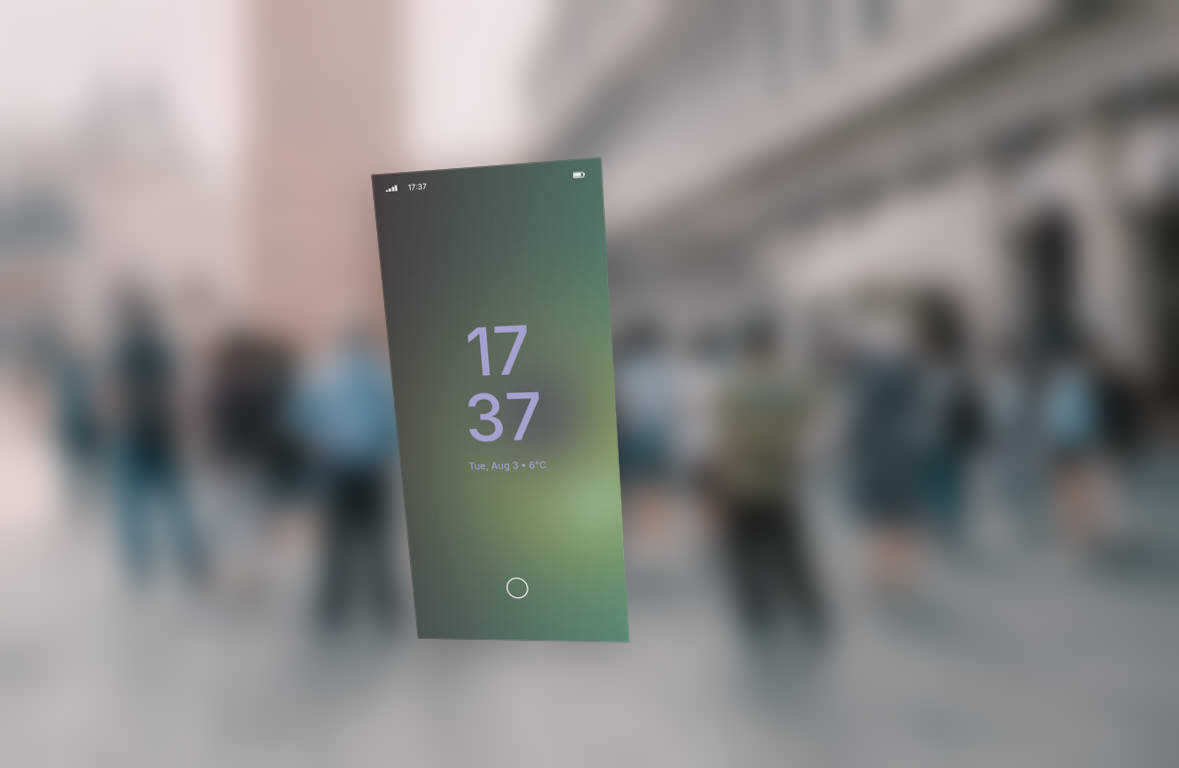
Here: T17:37
